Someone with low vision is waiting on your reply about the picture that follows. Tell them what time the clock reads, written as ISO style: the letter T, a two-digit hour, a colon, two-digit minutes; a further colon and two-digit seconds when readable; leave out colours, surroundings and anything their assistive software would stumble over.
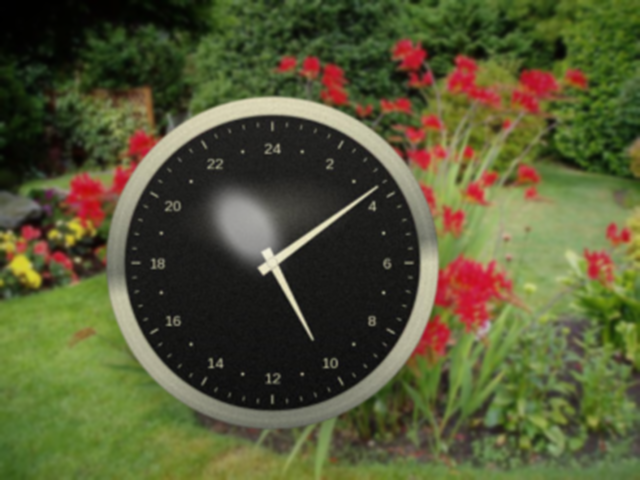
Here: T10:09
